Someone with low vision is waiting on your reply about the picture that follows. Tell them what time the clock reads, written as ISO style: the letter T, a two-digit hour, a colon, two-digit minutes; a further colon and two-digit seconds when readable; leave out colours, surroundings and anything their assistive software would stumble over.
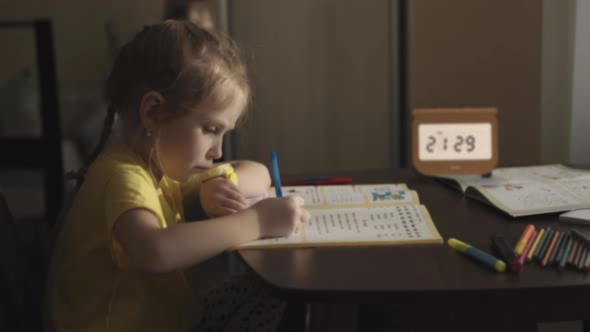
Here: T21:29
